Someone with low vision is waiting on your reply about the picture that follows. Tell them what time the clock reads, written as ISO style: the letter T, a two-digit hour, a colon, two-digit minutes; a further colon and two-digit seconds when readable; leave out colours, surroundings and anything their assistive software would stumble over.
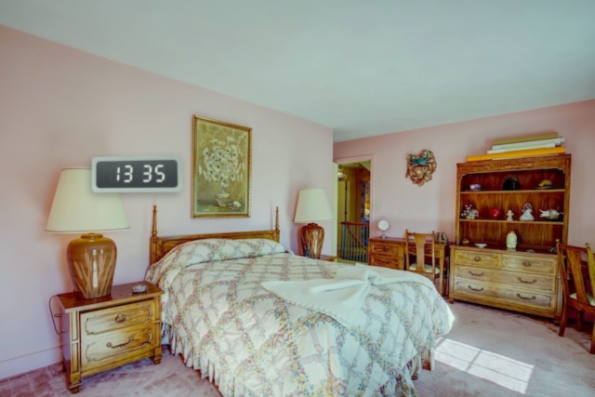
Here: T13:35
